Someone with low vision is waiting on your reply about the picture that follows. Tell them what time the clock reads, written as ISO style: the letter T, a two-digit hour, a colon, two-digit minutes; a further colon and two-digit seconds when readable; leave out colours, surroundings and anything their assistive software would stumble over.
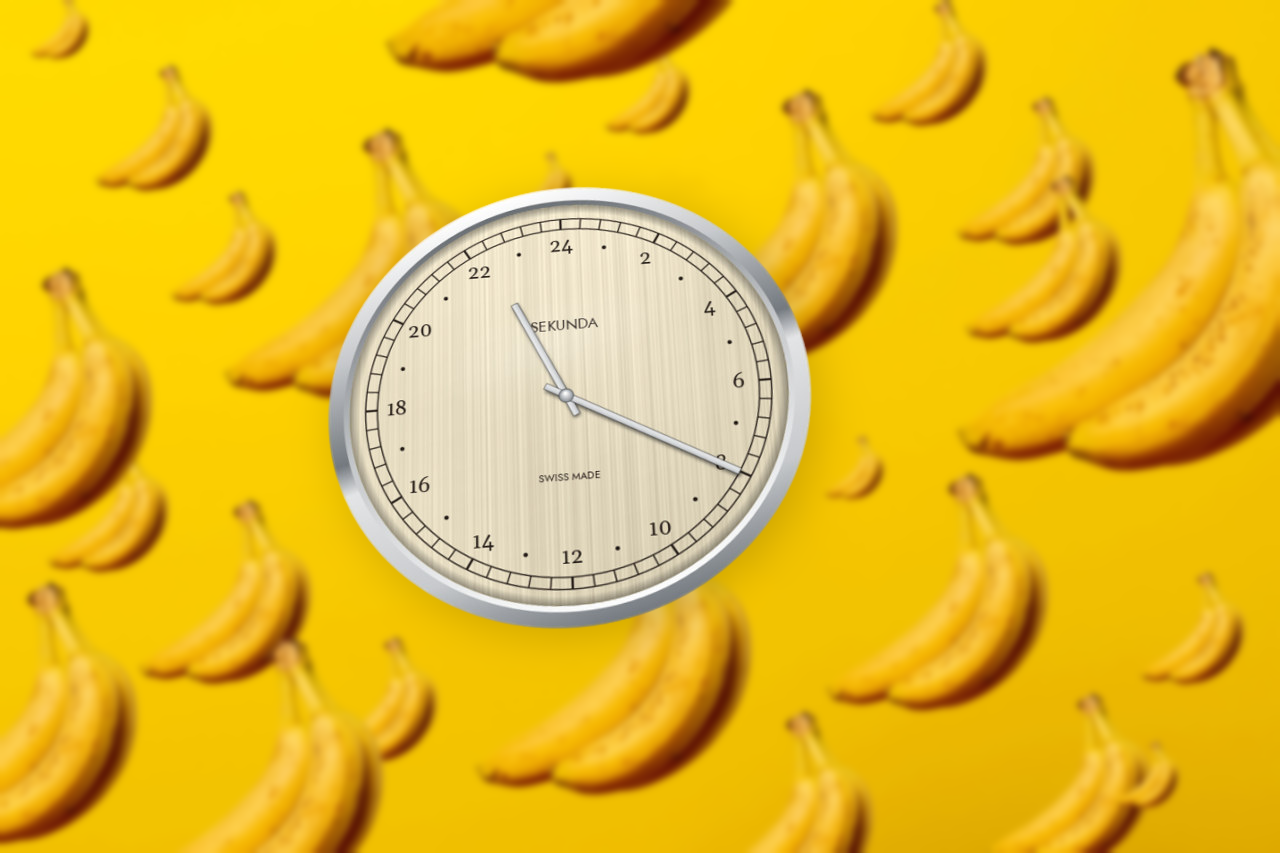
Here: T22:20
